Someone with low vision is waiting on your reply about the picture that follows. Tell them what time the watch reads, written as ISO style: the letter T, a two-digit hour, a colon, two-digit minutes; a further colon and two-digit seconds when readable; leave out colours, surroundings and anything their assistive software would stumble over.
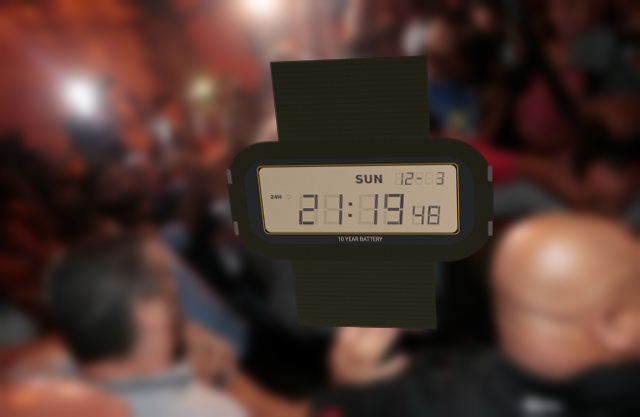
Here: T21:19:48
